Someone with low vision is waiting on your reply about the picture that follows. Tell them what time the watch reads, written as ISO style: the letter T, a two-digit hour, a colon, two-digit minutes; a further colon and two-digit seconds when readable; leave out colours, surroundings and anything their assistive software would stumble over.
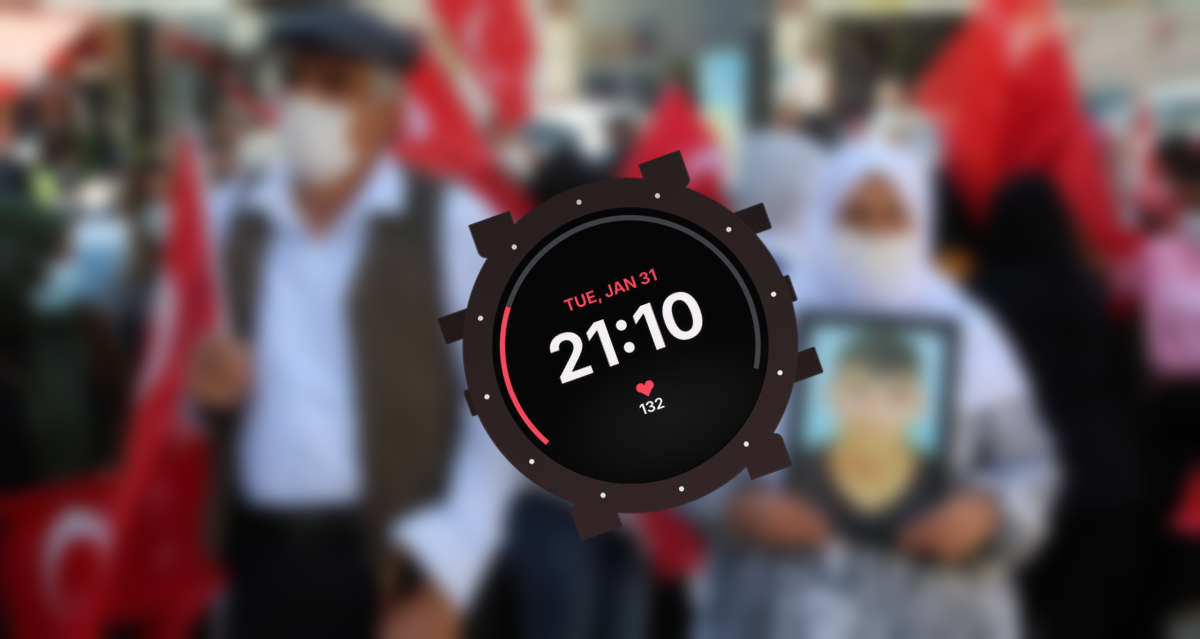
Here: T21:10
